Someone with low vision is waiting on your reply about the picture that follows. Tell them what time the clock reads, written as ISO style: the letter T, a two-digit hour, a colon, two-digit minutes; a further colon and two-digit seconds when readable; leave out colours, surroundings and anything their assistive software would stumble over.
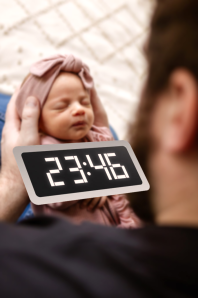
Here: T23:46
